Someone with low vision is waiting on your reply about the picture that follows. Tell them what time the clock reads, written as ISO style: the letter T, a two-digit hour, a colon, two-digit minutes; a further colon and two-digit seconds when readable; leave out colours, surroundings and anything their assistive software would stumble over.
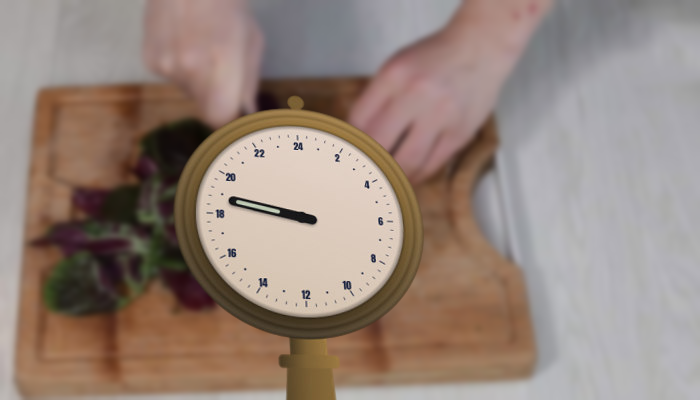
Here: T18:47
